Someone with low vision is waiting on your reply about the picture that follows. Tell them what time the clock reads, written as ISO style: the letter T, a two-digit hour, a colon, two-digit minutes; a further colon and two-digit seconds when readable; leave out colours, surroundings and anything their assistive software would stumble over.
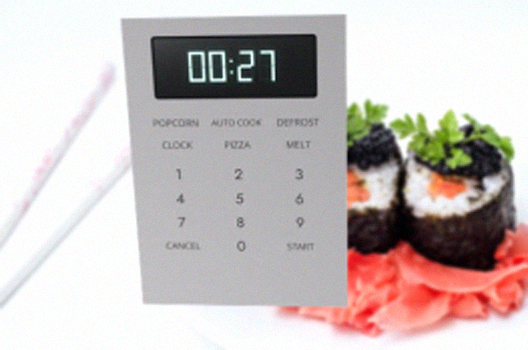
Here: T00:27
